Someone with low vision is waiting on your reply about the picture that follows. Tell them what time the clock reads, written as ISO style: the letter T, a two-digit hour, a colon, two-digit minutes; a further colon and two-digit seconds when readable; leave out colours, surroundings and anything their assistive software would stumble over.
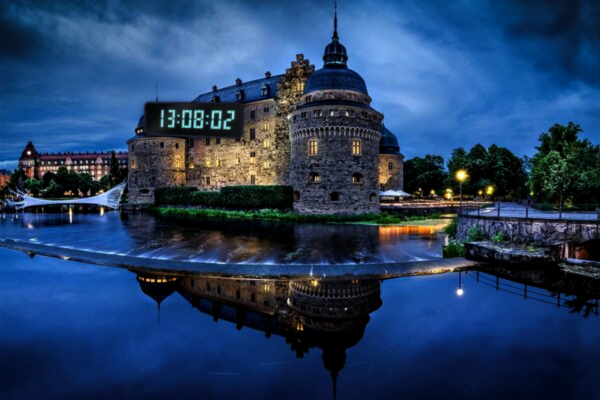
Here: T13:08:02
